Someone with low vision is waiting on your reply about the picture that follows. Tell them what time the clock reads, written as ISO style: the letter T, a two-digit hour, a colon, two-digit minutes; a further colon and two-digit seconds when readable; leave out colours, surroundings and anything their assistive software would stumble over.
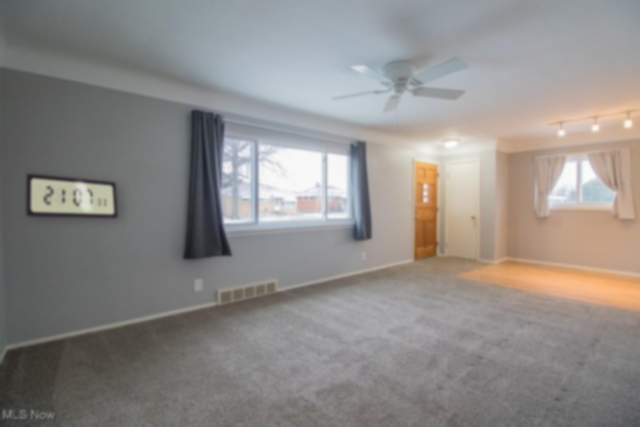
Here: T21:07
